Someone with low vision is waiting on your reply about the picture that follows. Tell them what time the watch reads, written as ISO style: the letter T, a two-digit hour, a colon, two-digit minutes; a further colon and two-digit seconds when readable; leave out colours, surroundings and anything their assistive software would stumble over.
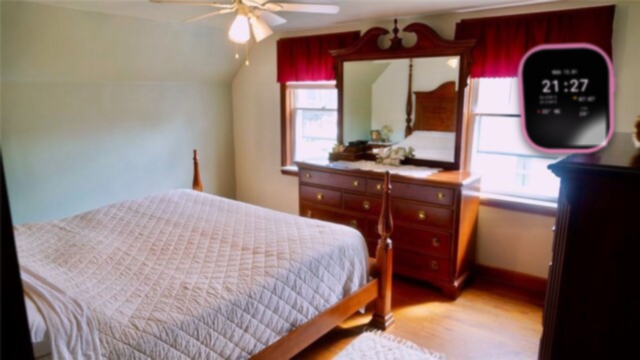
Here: T21:27
